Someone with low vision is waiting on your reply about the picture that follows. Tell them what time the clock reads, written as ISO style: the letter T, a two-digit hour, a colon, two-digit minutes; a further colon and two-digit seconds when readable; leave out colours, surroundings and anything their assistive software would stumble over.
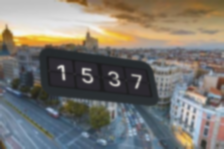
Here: T15:37
